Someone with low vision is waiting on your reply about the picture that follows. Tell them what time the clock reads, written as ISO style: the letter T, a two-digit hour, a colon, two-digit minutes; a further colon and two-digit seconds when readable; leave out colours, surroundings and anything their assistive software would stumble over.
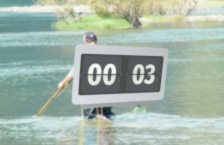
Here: T00:03
